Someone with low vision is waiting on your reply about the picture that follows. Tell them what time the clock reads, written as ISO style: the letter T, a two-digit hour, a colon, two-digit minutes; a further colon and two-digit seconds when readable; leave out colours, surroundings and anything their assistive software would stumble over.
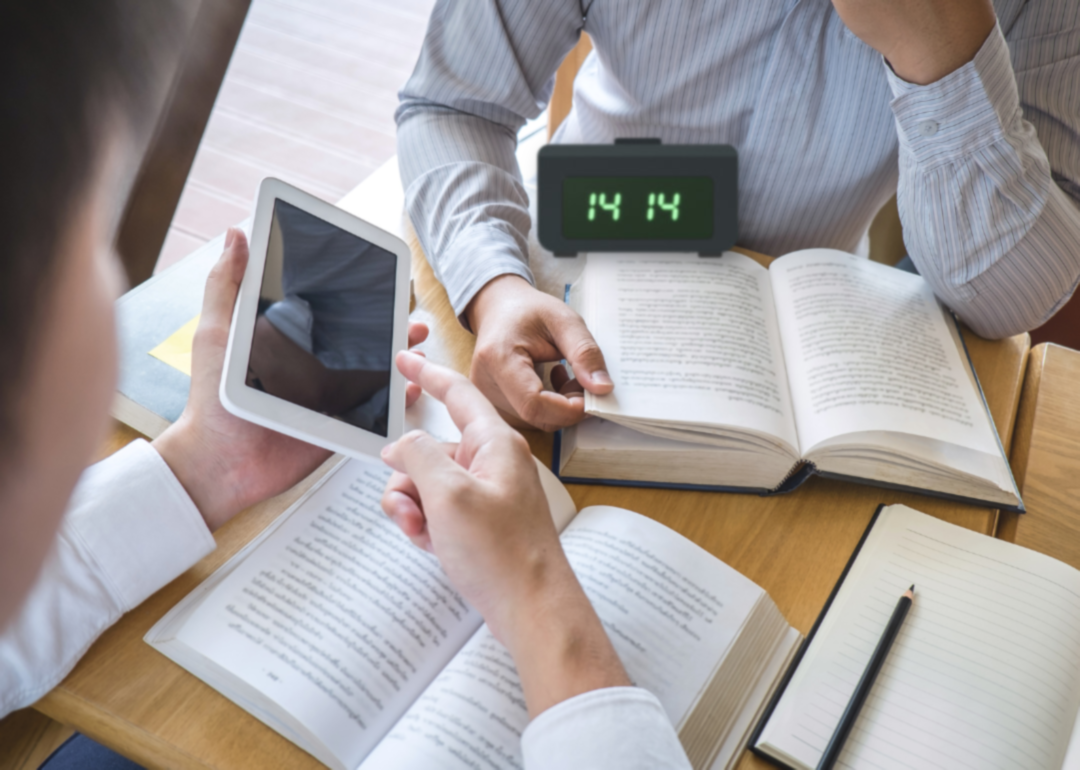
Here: T14:14
